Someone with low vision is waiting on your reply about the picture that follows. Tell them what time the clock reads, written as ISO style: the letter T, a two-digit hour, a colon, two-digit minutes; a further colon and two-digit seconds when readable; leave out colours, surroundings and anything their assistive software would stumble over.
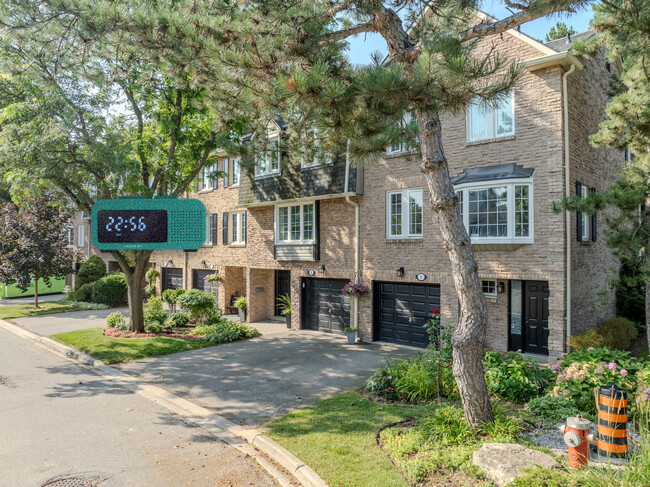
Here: T22:56
